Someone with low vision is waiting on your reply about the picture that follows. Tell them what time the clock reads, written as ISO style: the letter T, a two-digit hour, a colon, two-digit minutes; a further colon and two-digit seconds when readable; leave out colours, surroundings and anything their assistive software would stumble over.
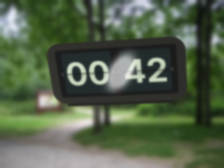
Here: T00:42
